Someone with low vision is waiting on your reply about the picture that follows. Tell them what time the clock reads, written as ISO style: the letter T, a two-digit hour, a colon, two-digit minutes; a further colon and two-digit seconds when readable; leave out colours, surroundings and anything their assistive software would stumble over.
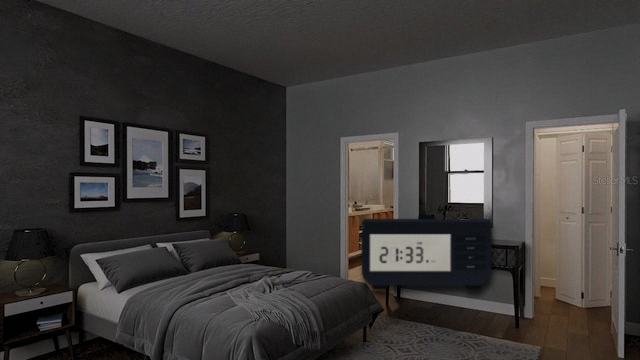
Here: T21:33
